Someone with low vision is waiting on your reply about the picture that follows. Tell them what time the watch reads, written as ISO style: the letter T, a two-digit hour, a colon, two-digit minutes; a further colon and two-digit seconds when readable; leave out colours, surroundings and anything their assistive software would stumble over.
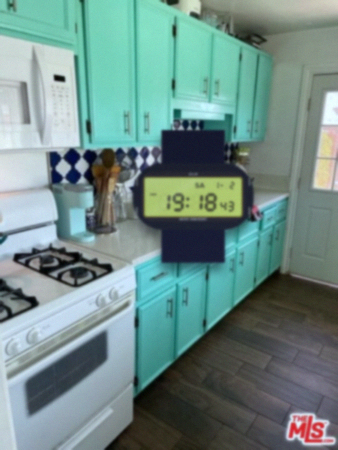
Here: T19:18
